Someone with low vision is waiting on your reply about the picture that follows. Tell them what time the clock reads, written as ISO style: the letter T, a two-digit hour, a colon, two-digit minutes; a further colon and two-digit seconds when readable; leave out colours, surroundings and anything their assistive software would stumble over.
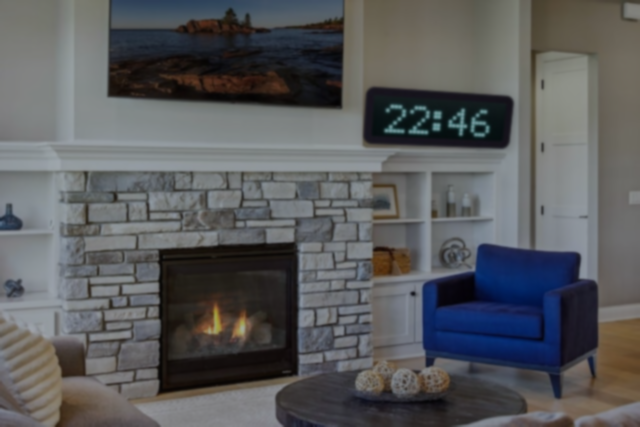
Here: T22:46
